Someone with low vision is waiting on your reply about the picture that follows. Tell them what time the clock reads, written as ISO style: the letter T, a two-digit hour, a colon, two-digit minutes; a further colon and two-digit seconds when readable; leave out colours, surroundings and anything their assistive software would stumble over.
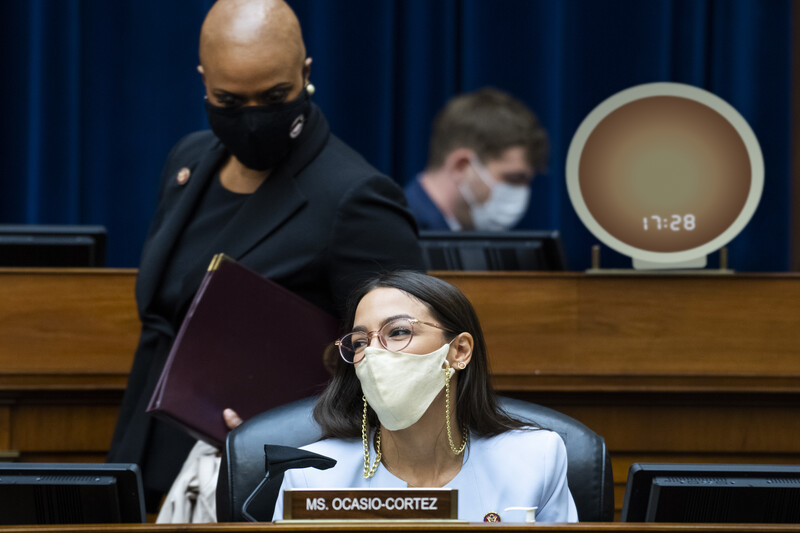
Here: T17:28
